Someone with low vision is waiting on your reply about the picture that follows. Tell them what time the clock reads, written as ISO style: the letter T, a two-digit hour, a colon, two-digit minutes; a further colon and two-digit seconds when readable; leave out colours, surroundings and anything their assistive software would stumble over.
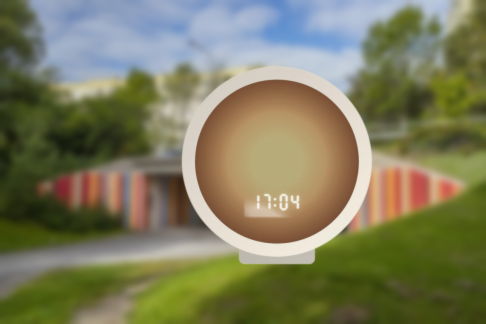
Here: T17:04
